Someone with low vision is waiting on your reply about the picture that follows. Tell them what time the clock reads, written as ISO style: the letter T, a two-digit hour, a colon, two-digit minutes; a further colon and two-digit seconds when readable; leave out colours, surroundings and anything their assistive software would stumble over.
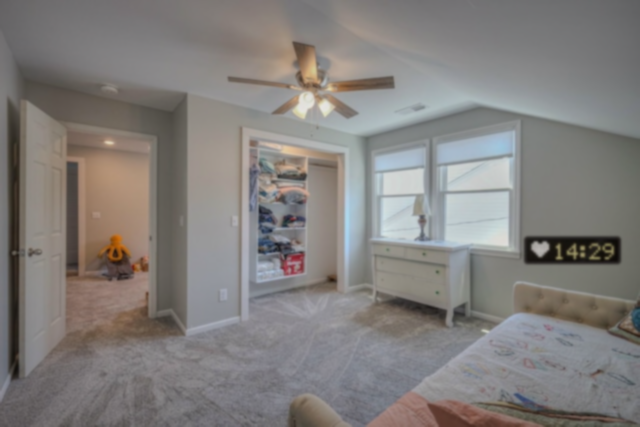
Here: T14:29
